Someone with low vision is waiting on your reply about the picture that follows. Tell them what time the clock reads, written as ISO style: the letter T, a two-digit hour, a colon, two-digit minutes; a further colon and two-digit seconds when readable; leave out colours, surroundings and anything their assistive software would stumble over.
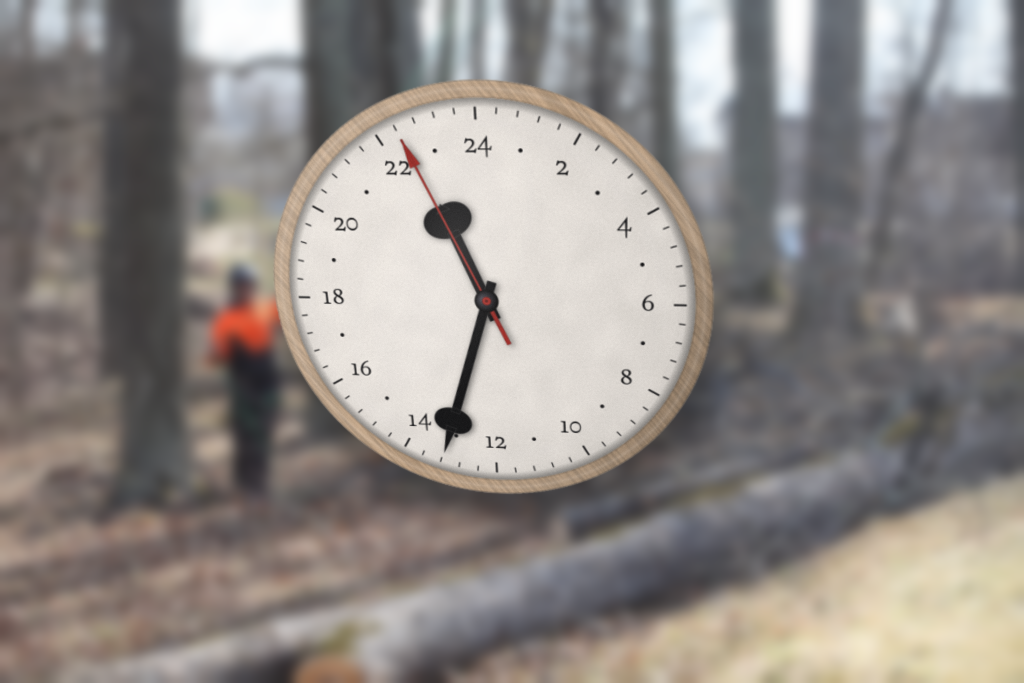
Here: T22:32:56
